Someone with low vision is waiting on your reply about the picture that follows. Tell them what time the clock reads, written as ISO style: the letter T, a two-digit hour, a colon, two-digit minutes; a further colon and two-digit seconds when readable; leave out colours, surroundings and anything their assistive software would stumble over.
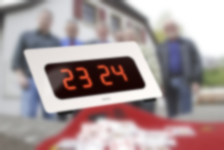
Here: T23:24
